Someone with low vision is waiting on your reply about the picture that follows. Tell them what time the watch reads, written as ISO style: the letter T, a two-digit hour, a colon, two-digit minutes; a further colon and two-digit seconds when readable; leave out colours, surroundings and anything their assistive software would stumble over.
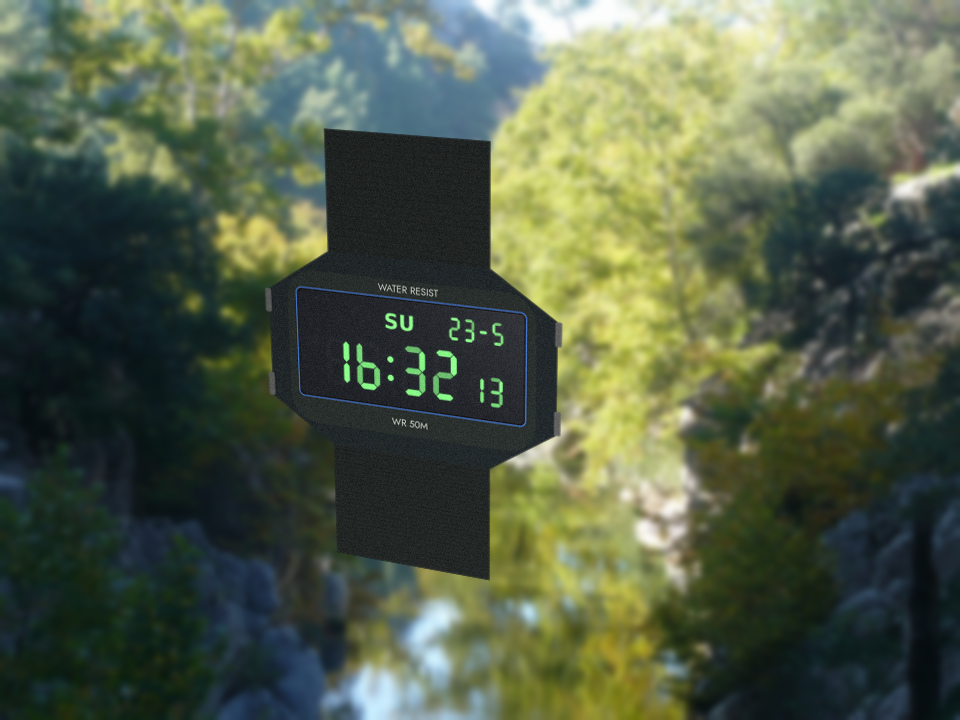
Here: T16:32:13
